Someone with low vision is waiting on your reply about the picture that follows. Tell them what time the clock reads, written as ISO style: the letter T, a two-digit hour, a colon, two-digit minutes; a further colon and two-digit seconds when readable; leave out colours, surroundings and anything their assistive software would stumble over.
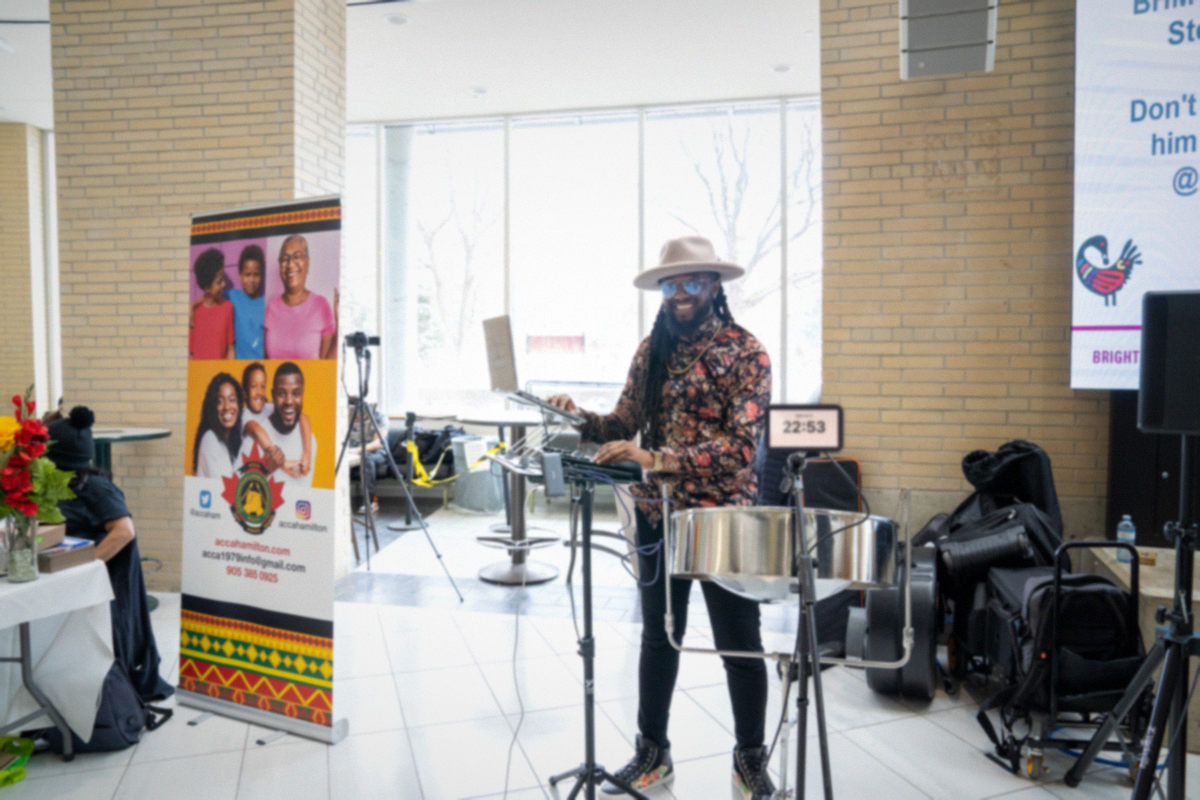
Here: T22:53
